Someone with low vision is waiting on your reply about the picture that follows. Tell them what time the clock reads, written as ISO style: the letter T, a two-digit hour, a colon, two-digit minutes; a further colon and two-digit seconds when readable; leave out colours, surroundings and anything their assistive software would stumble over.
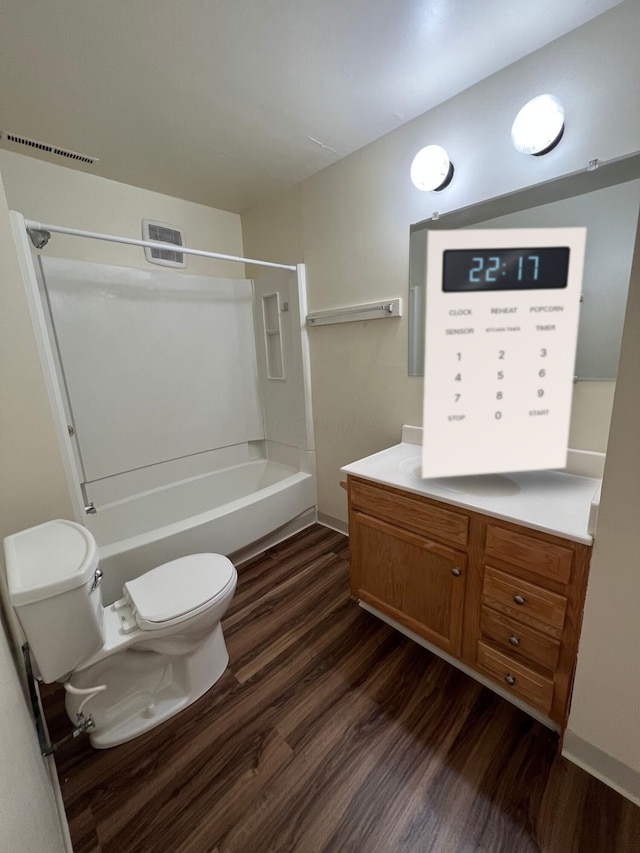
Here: T22:17
